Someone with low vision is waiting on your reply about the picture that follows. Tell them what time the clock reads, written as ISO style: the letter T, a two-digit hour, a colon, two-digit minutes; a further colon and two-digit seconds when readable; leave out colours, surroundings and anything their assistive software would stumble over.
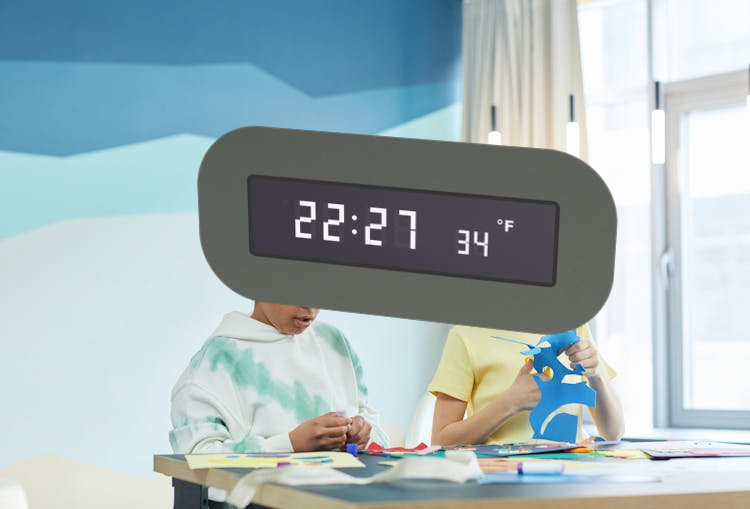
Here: T22:27
